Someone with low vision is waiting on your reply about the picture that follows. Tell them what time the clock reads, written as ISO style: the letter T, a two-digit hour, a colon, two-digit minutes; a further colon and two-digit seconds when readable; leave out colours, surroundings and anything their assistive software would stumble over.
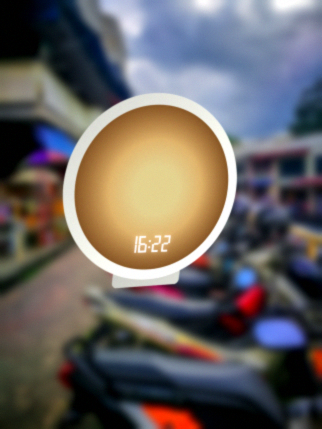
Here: T16:22
